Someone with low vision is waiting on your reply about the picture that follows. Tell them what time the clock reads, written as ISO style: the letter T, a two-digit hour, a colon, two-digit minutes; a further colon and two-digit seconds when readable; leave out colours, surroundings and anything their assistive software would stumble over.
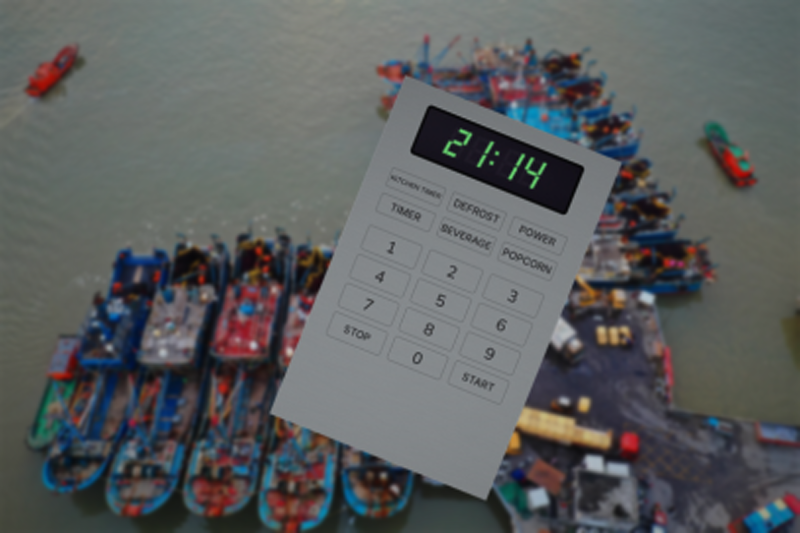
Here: T21:14
